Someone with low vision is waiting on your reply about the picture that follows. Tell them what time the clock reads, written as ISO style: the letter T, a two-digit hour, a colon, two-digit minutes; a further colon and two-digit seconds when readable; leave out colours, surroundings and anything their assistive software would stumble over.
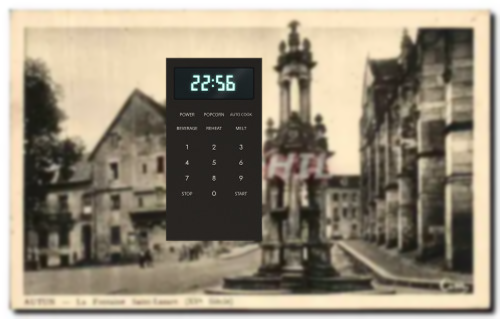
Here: T22:56
